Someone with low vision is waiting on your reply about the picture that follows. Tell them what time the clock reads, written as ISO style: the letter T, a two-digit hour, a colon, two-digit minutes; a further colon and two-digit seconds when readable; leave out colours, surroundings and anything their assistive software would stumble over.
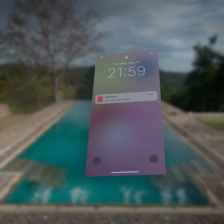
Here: T21:59
